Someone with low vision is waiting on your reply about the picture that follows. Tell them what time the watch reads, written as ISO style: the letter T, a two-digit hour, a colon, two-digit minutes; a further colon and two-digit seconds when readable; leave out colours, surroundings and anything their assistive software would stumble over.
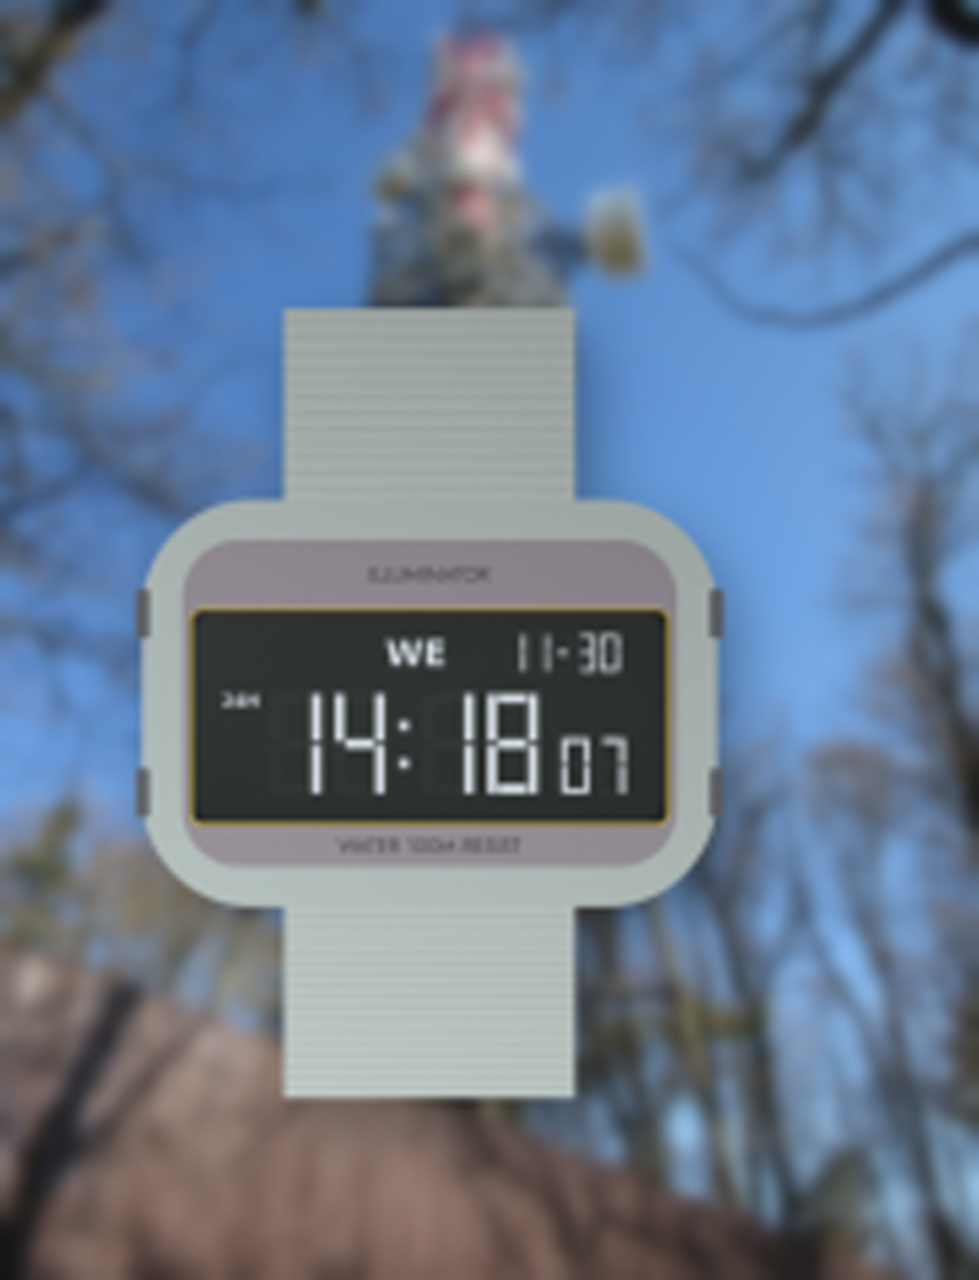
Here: T14:18:07
